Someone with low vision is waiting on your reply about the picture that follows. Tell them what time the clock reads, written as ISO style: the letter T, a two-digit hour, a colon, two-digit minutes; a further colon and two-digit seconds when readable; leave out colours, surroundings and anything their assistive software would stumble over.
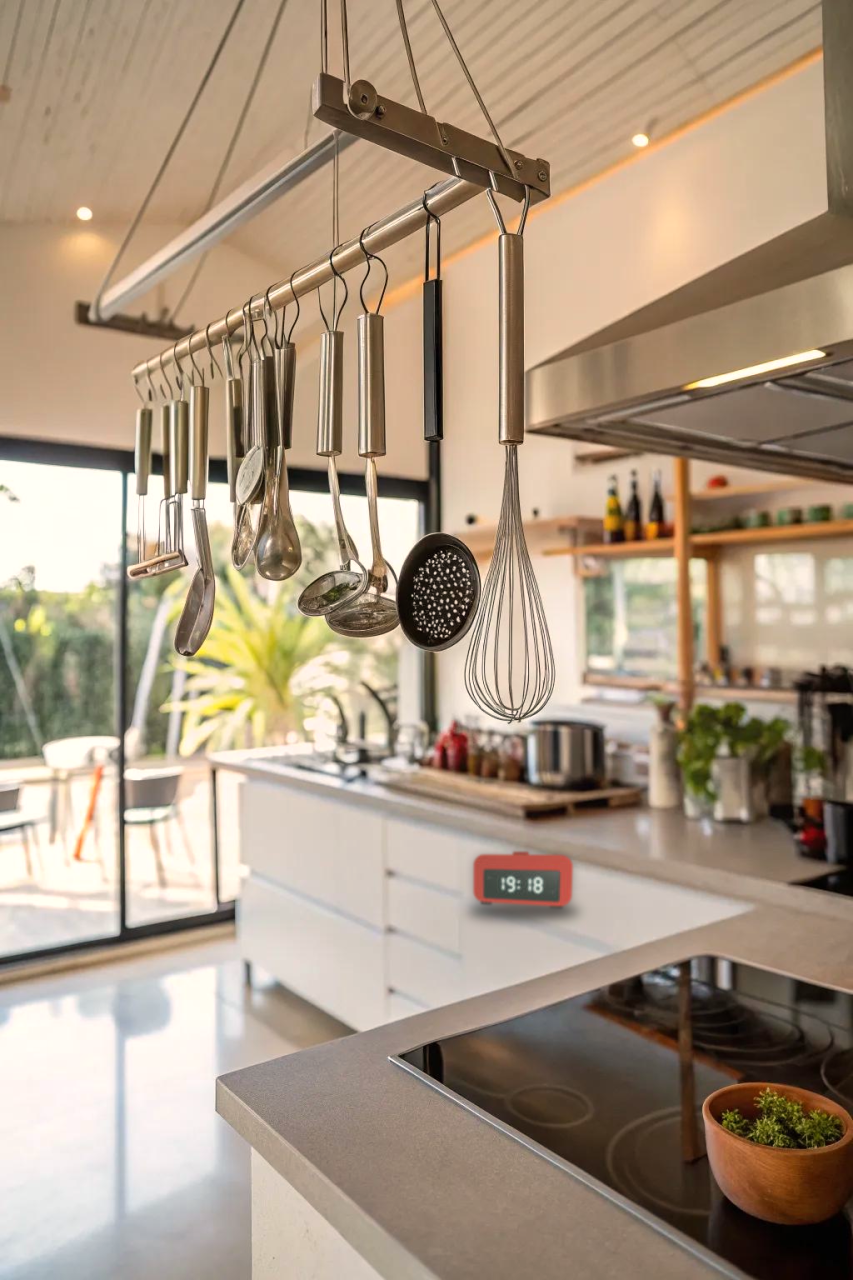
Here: T19:18
